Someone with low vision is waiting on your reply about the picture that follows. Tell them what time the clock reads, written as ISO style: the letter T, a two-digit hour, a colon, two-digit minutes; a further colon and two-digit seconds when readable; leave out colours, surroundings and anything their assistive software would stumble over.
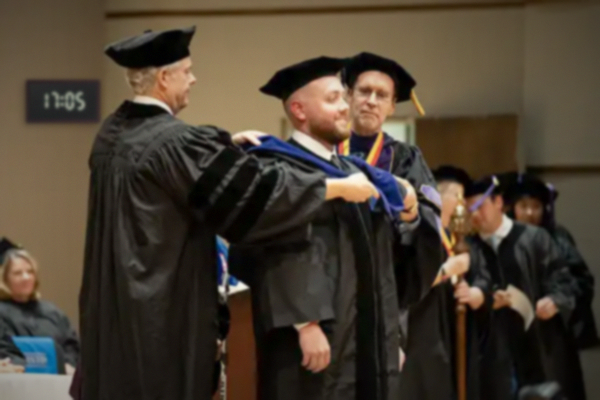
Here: T17:05
